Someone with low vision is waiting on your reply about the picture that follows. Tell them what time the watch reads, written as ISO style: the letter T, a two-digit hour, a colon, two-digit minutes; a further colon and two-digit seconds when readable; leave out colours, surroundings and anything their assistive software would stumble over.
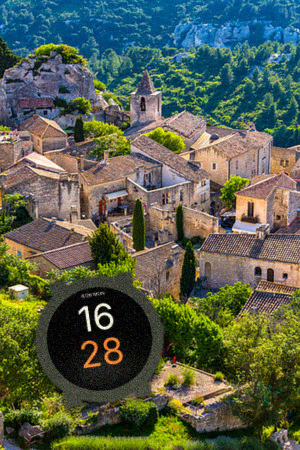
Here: T16:28
